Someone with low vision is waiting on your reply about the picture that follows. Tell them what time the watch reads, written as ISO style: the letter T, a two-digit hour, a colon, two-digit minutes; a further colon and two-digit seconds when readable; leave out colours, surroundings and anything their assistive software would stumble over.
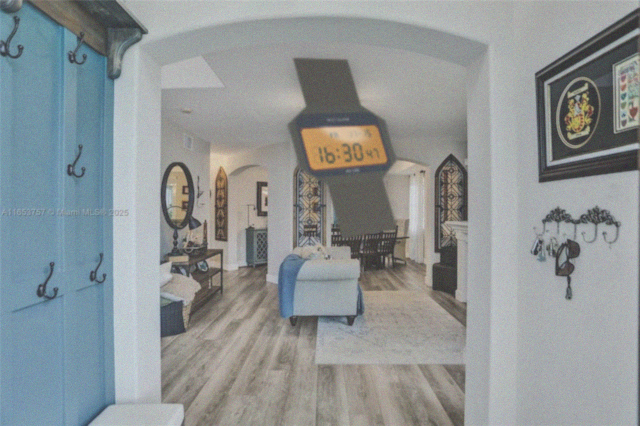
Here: T16:30
